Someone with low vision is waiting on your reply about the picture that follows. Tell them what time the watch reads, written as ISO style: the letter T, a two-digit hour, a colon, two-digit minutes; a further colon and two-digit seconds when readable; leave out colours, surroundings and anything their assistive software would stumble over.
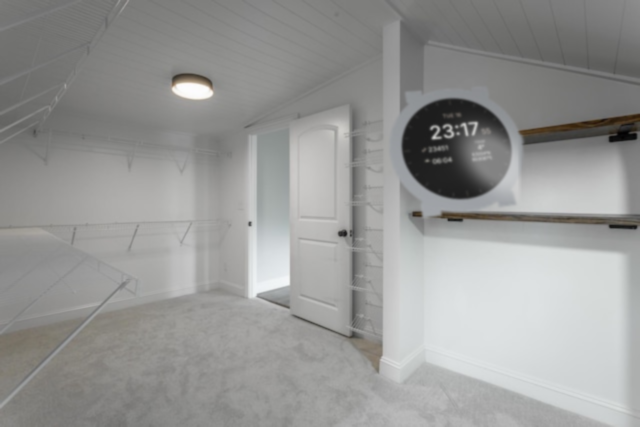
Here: T23:17
